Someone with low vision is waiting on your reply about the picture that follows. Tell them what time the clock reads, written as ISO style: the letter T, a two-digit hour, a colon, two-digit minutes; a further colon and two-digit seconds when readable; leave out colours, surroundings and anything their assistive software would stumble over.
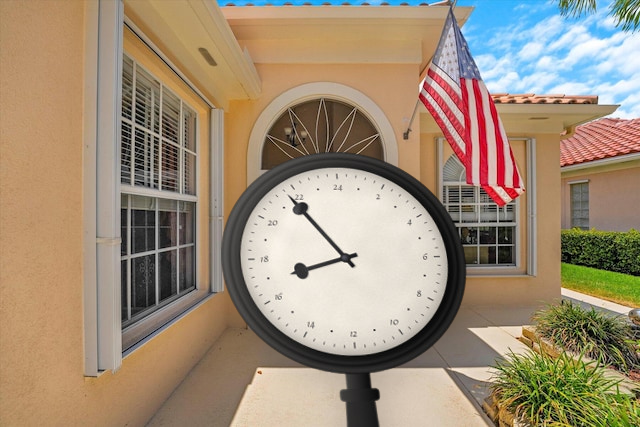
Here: T16:54
